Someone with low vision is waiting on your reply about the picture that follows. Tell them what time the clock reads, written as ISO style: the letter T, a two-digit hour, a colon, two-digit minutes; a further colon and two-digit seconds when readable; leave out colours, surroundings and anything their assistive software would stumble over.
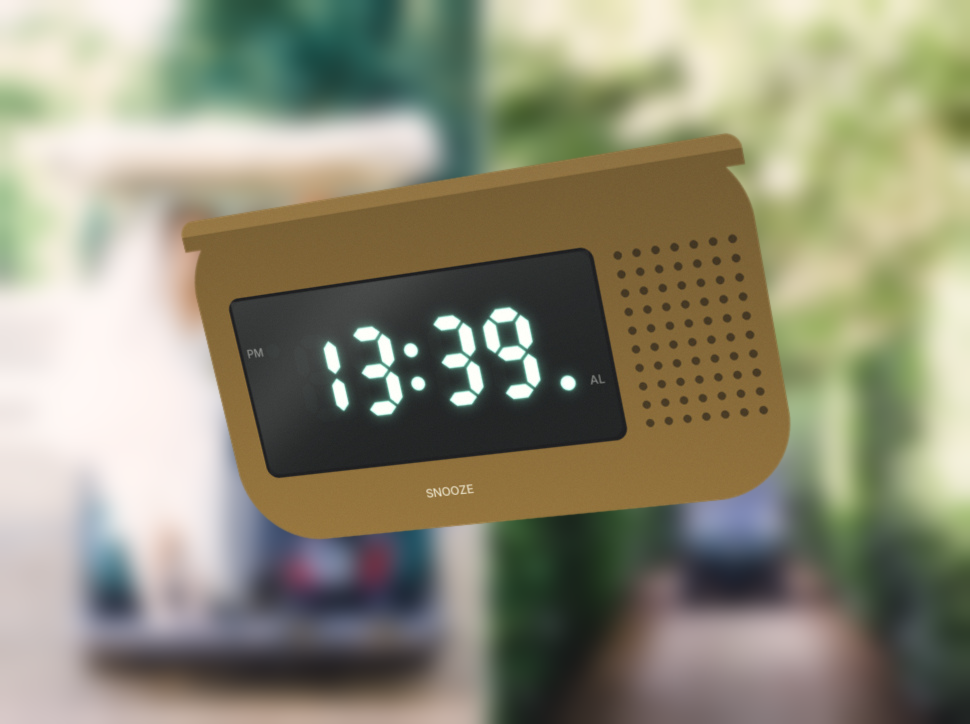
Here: T13:39
